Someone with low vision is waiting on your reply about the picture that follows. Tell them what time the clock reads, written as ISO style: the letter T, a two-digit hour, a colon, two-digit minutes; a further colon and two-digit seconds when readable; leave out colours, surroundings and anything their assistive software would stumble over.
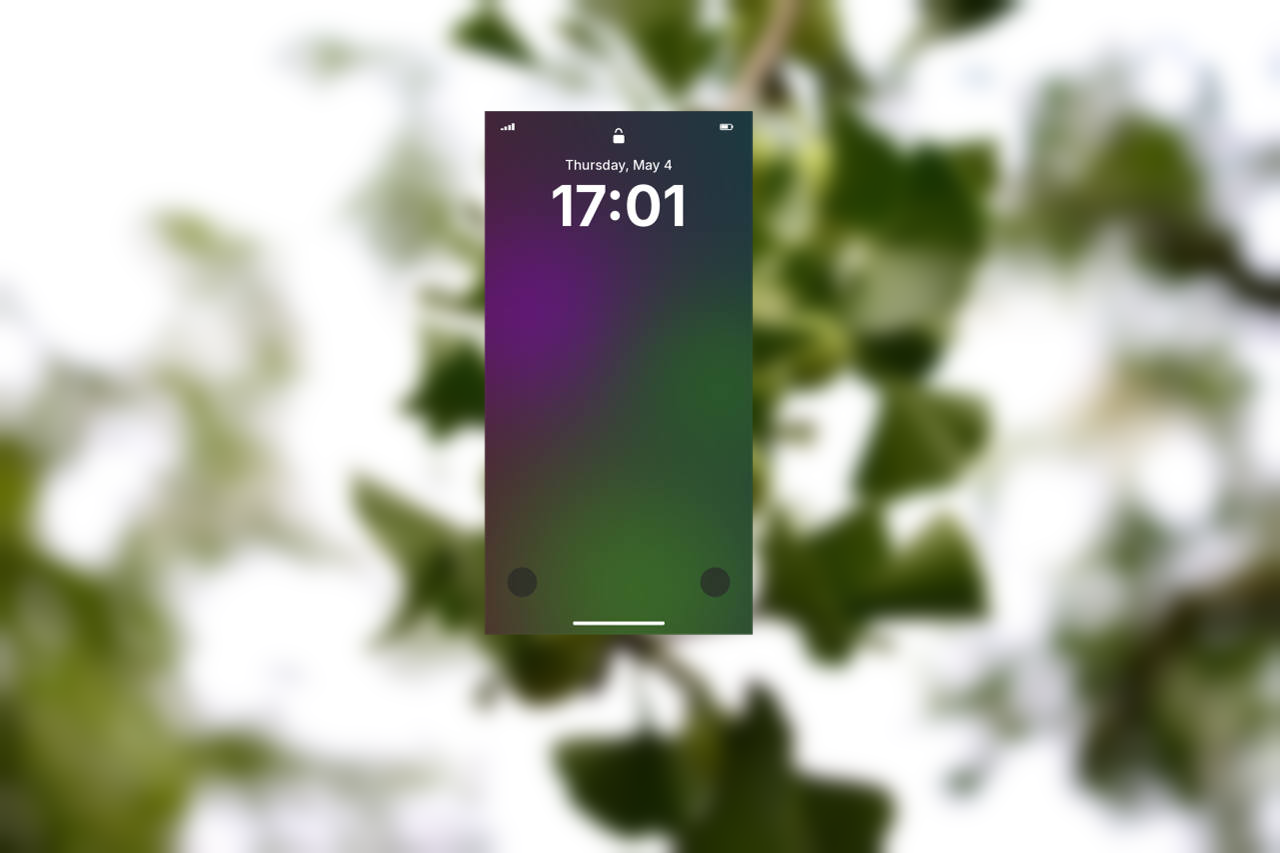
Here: T17:01
